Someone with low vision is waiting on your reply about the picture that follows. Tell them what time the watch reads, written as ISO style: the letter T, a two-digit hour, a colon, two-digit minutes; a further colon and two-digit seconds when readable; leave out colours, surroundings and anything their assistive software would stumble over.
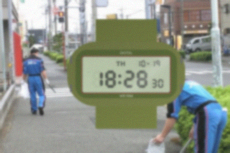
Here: T18:28
